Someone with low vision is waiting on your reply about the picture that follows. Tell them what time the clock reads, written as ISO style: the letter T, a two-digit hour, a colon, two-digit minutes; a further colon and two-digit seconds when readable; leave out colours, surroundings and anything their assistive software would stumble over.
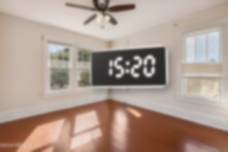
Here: T15:20
